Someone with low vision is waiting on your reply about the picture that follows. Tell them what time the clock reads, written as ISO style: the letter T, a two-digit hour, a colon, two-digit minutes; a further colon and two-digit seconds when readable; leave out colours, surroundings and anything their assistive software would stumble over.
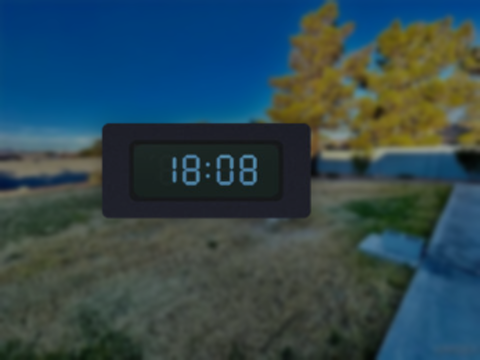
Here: T18:08
